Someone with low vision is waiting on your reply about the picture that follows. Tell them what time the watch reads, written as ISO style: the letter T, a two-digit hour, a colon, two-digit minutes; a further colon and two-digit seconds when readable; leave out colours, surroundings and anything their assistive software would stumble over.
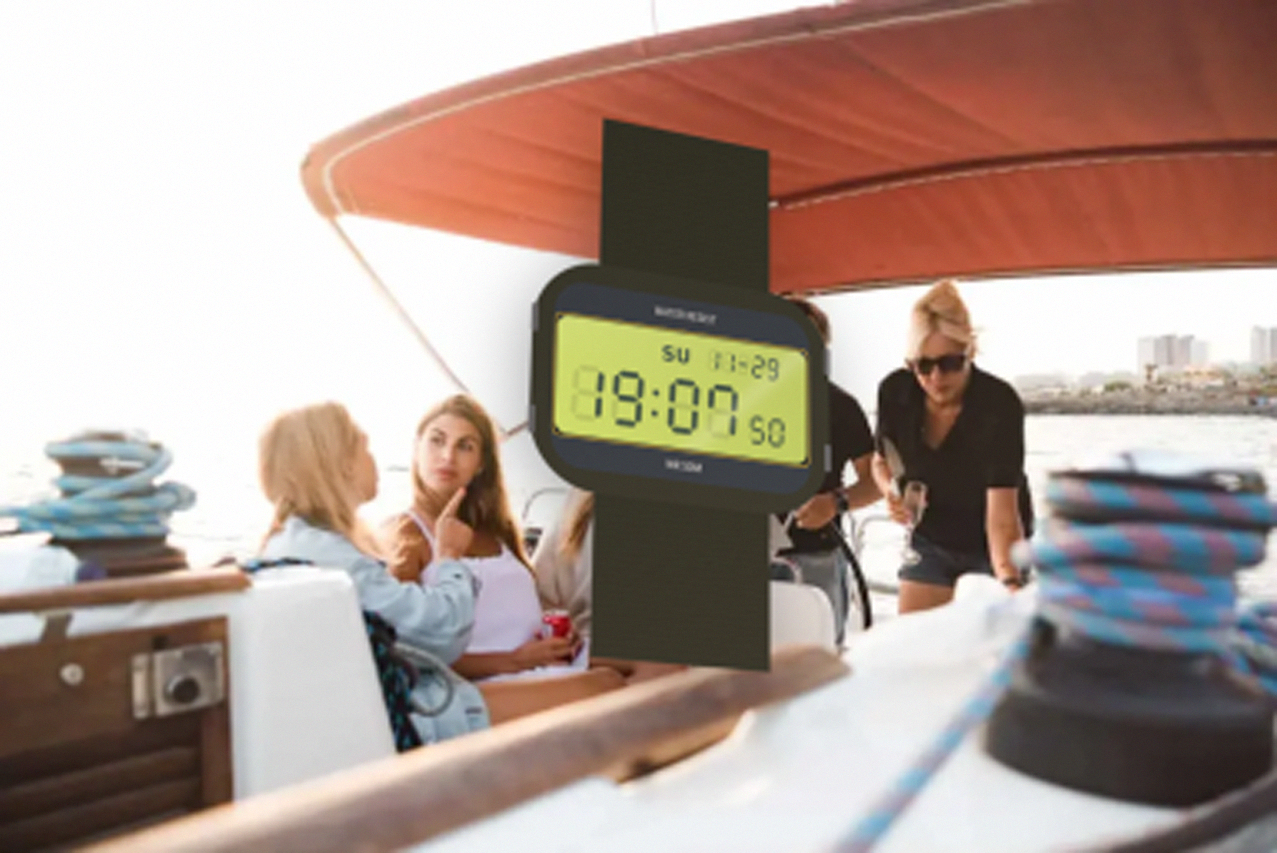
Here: T19:07:50
